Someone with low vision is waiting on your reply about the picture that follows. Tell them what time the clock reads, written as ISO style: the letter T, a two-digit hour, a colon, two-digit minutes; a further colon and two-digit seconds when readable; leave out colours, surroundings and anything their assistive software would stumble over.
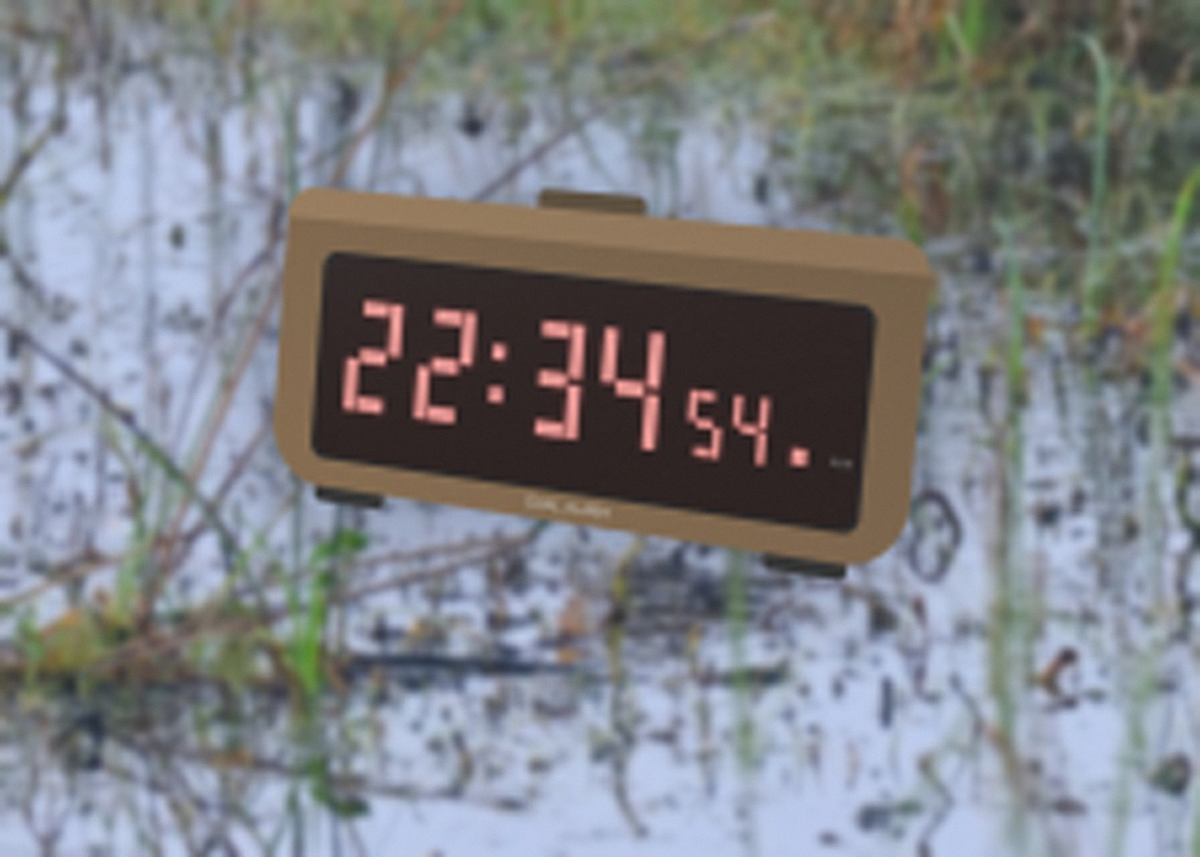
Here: T22:34:54
